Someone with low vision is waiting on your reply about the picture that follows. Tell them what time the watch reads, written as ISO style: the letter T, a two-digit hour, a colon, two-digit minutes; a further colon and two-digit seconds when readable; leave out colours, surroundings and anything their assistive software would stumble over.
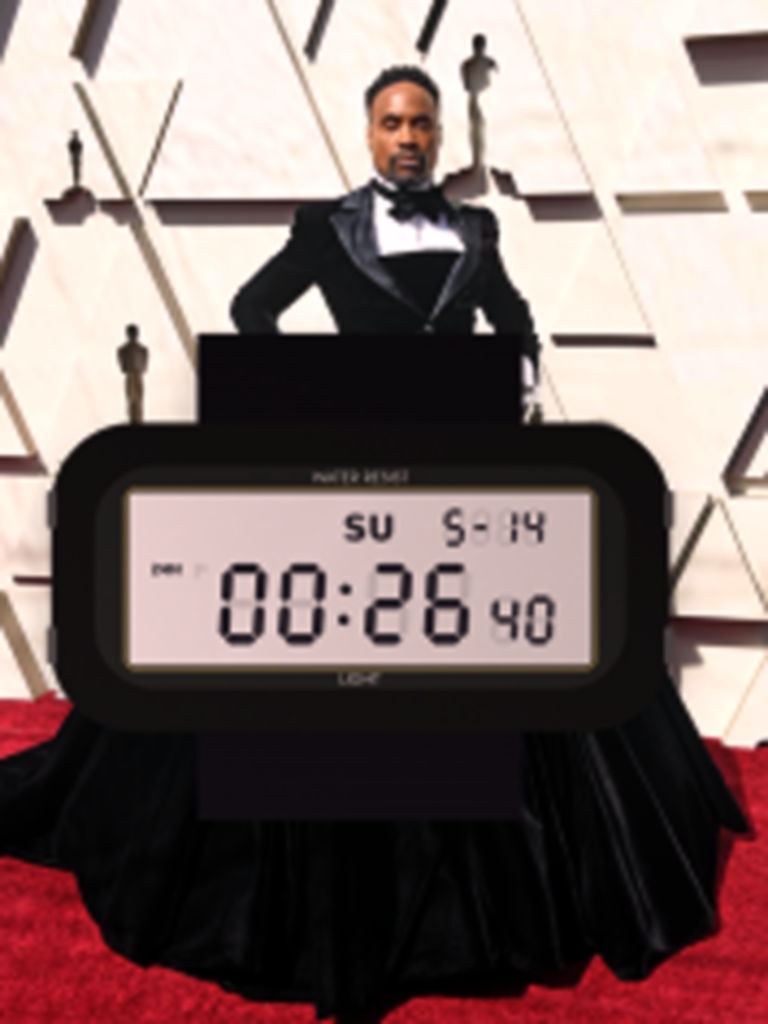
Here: T00:26:40
